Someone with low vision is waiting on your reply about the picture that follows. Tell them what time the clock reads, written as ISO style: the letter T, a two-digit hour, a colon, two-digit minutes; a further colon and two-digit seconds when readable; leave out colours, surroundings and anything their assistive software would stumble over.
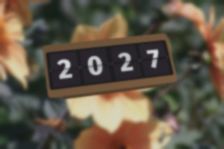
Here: T20:27
